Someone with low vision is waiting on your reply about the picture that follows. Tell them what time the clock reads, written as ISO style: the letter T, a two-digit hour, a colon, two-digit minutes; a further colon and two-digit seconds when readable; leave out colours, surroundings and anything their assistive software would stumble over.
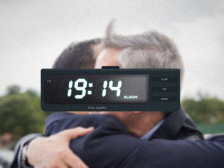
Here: T19:14
